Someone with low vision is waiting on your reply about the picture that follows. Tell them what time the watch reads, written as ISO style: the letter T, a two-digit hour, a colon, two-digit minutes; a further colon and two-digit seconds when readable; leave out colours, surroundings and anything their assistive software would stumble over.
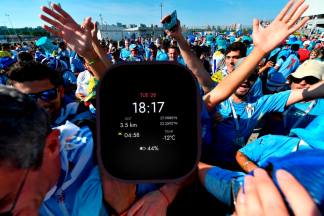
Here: T18:17
